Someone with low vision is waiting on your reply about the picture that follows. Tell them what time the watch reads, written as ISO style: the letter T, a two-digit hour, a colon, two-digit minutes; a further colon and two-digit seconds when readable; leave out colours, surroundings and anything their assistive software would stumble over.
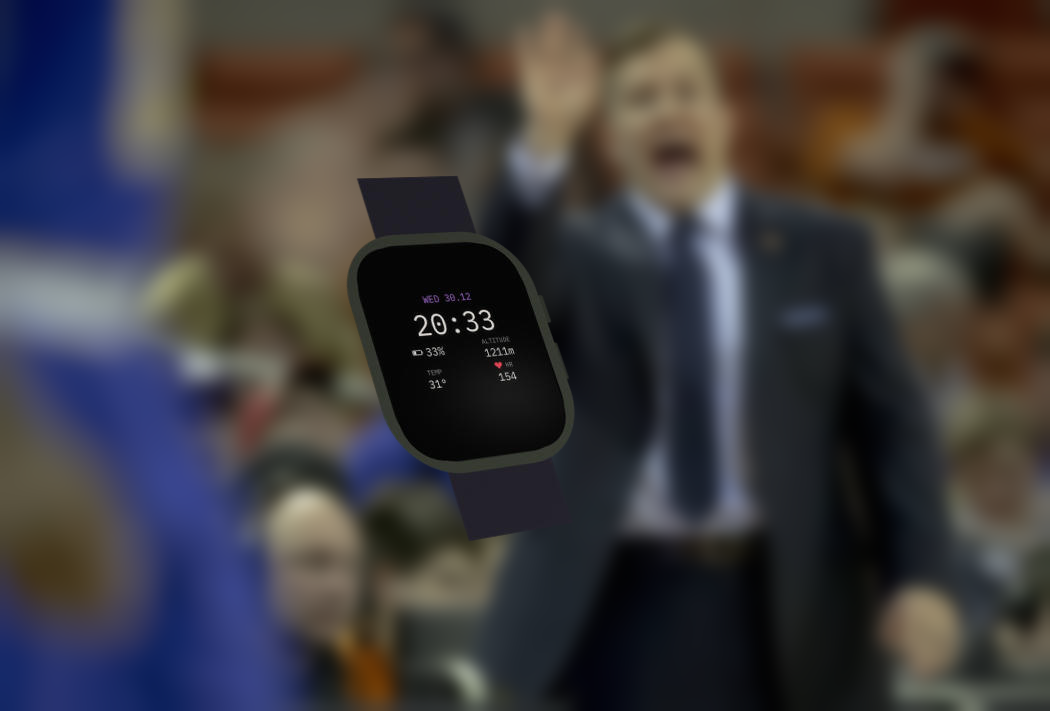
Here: T20:33
